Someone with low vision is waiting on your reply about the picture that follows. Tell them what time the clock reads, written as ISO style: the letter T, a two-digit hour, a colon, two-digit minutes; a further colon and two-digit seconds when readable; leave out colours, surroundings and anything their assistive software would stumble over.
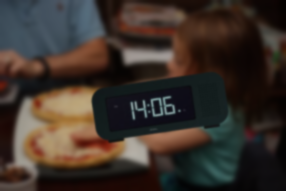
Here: T14:06
